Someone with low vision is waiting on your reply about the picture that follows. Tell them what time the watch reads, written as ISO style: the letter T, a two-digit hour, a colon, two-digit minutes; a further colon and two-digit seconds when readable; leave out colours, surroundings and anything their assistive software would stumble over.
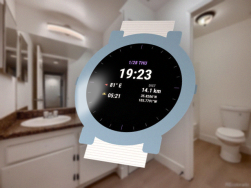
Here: T19:23
